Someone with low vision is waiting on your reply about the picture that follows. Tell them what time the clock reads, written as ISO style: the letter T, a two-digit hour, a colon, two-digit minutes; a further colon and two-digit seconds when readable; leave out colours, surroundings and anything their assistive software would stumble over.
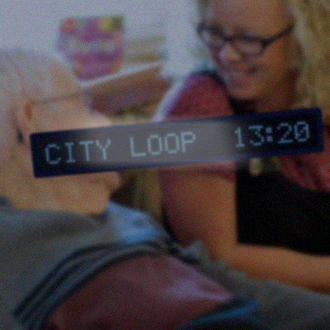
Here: T13:20
